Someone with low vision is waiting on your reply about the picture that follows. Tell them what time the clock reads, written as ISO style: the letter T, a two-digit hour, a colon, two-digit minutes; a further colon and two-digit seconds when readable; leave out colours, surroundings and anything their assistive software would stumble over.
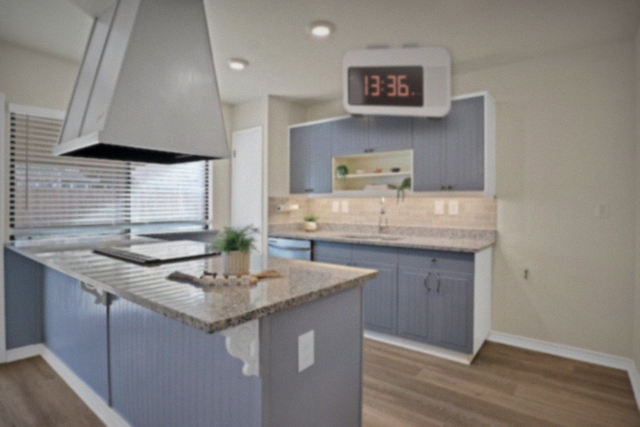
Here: T13:36
